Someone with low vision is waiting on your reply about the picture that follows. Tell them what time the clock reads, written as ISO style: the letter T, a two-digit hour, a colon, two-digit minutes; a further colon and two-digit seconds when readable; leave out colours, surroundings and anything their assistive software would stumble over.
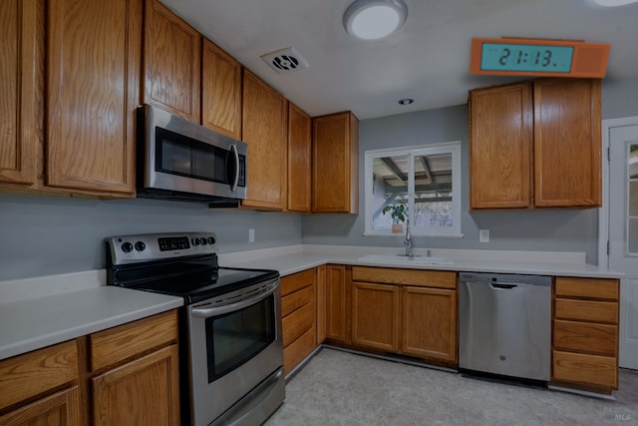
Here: T21:13
